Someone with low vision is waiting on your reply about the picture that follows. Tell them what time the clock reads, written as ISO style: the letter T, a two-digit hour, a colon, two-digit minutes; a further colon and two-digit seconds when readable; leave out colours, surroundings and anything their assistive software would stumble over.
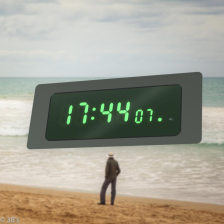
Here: T17:44:07
